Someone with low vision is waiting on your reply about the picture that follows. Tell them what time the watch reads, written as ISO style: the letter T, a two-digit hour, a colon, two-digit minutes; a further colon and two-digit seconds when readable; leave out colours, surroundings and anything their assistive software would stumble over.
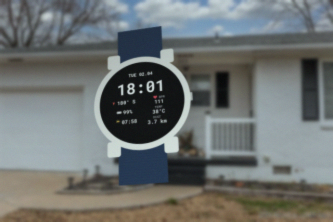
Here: T18:01
